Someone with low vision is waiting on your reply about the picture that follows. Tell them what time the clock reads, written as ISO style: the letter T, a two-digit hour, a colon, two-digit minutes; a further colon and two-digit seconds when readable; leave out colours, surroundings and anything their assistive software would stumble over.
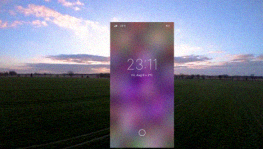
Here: T23:11
